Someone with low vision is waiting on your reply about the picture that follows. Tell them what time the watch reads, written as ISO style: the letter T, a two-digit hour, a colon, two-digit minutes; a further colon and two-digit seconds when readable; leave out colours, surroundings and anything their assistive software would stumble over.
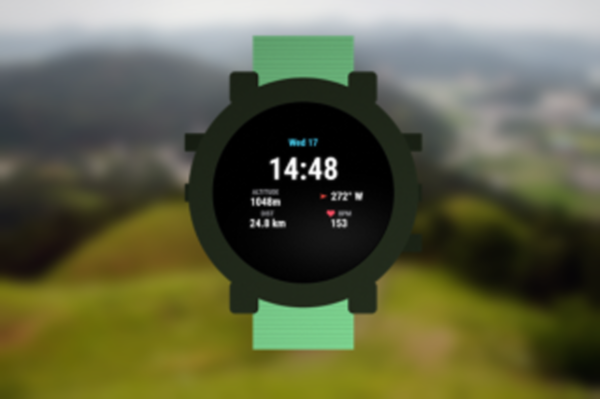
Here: T14:48
